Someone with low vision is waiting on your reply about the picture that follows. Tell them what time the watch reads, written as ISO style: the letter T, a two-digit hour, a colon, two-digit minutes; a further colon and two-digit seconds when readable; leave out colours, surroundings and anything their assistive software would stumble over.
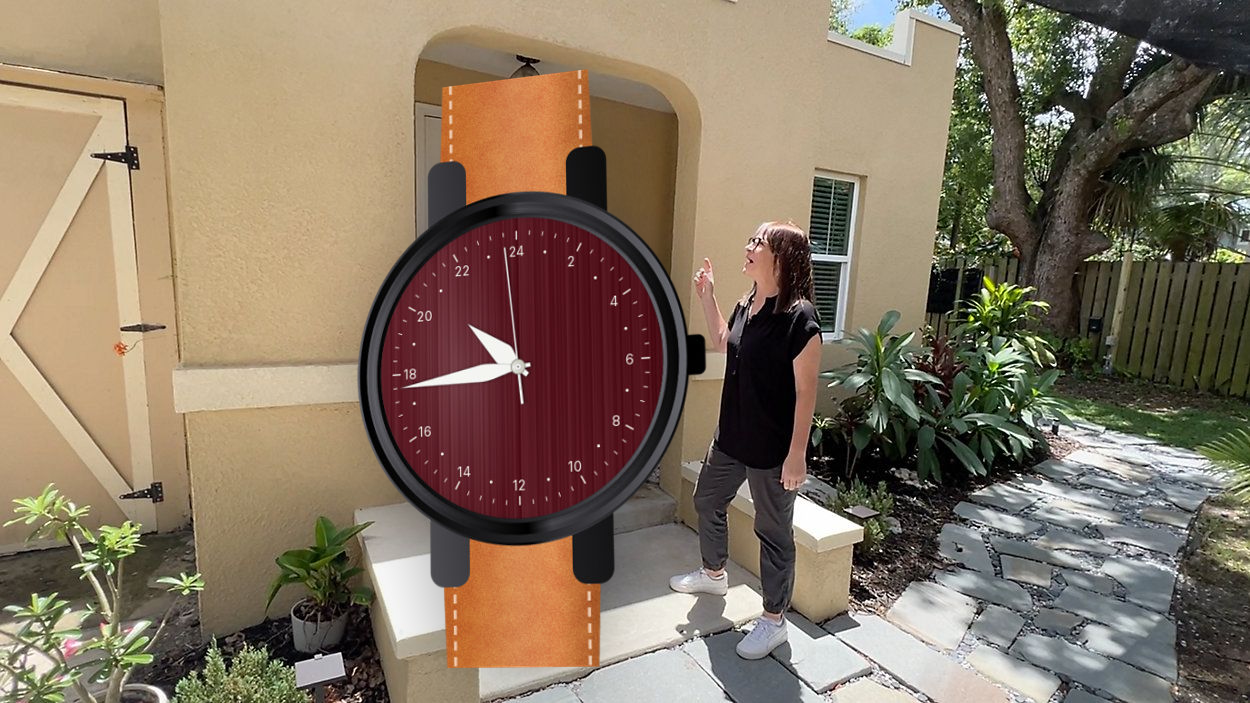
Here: T20:43:59
